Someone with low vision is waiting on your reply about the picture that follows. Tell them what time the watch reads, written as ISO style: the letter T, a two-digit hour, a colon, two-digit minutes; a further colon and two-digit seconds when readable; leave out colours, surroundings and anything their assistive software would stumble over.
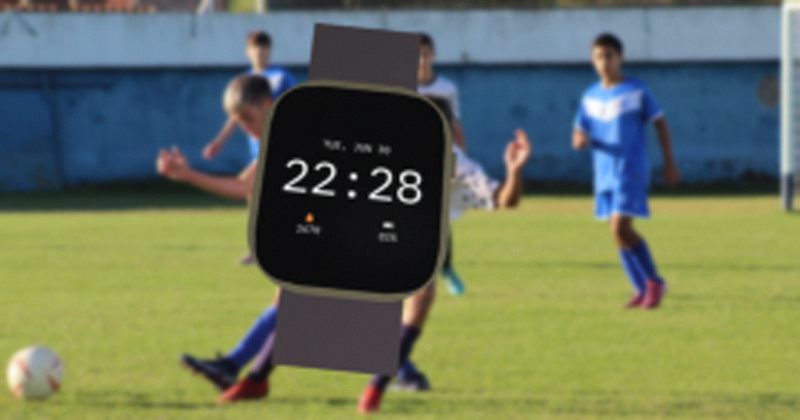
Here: T22:28
